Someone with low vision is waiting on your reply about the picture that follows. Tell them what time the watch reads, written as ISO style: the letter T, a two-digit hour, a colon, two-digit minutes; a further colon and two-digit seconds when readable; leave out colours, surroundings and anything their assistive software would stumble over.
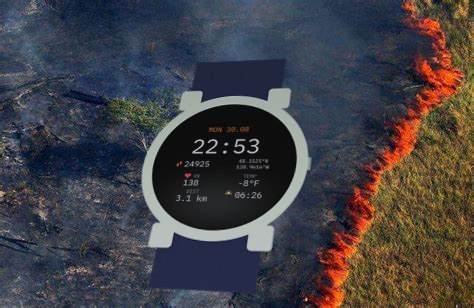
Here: T22:53
